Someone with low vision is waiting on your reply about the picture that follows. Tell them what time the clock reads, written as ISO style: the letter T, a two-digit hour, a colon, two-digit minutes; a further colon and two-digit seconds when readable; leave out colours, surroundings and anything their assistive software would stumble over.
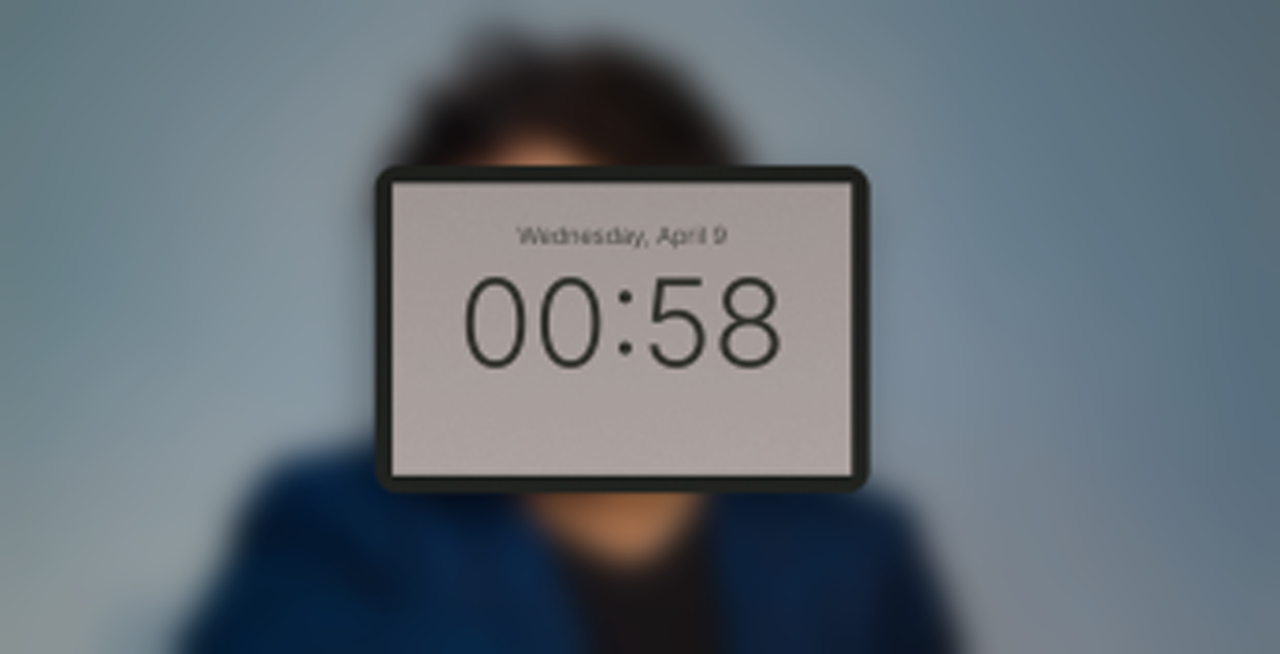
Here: T00:58
